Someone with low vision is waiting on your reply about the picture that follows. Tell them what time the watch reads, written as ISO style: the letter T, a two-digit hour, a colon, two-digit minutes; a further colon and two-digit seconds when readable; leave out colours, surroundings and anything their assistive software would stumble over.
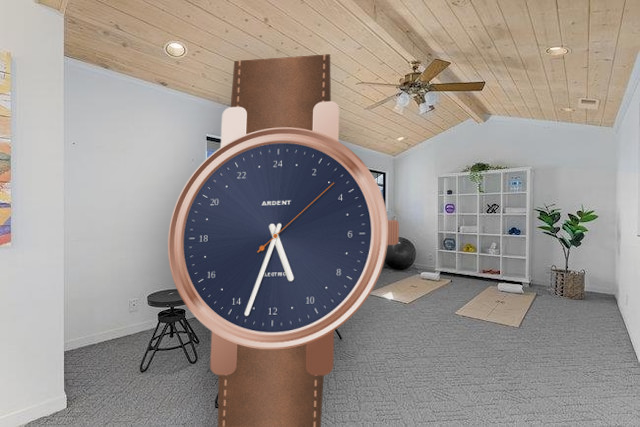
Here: T10:33:08
